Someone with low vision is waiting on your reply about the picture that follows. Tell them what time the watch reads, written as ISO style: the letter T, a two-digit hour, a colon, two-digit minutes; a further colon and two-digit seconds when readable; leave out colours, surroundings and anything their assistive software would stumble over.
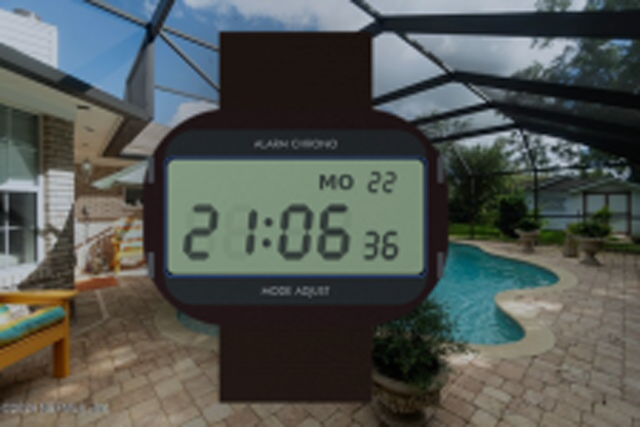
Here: T21:06:36
